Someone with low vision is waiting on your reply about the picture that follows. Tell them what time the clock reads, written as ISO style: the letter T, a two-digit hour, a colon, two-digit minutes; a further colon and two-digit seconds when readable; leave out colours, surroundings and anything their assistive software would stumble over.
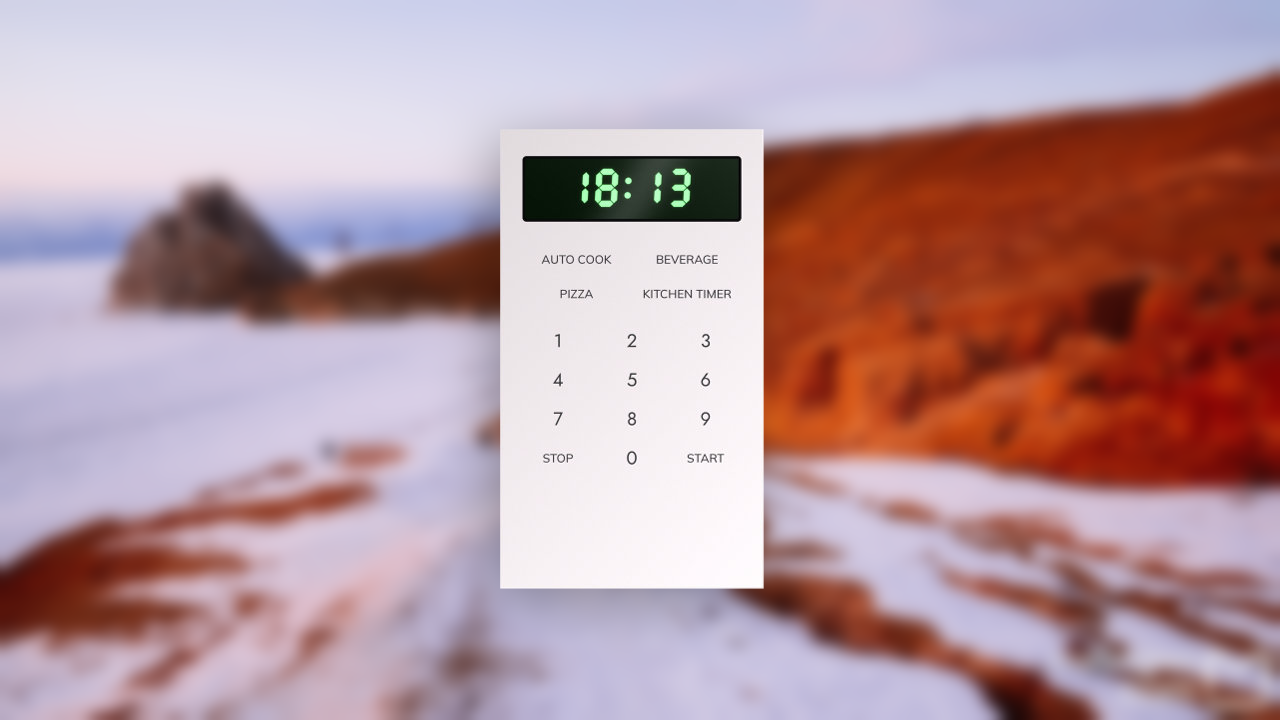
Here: T18:13
